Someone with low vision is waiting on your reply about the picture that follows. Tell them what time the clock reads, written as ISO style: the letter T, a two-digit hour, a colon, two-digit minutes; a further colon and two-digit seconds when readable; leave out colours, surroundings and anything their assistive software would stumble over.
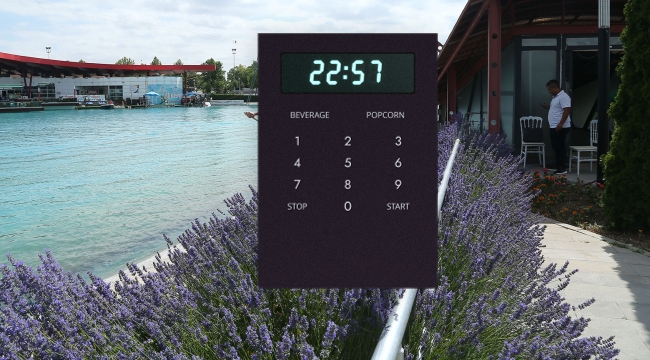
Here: T22:57
